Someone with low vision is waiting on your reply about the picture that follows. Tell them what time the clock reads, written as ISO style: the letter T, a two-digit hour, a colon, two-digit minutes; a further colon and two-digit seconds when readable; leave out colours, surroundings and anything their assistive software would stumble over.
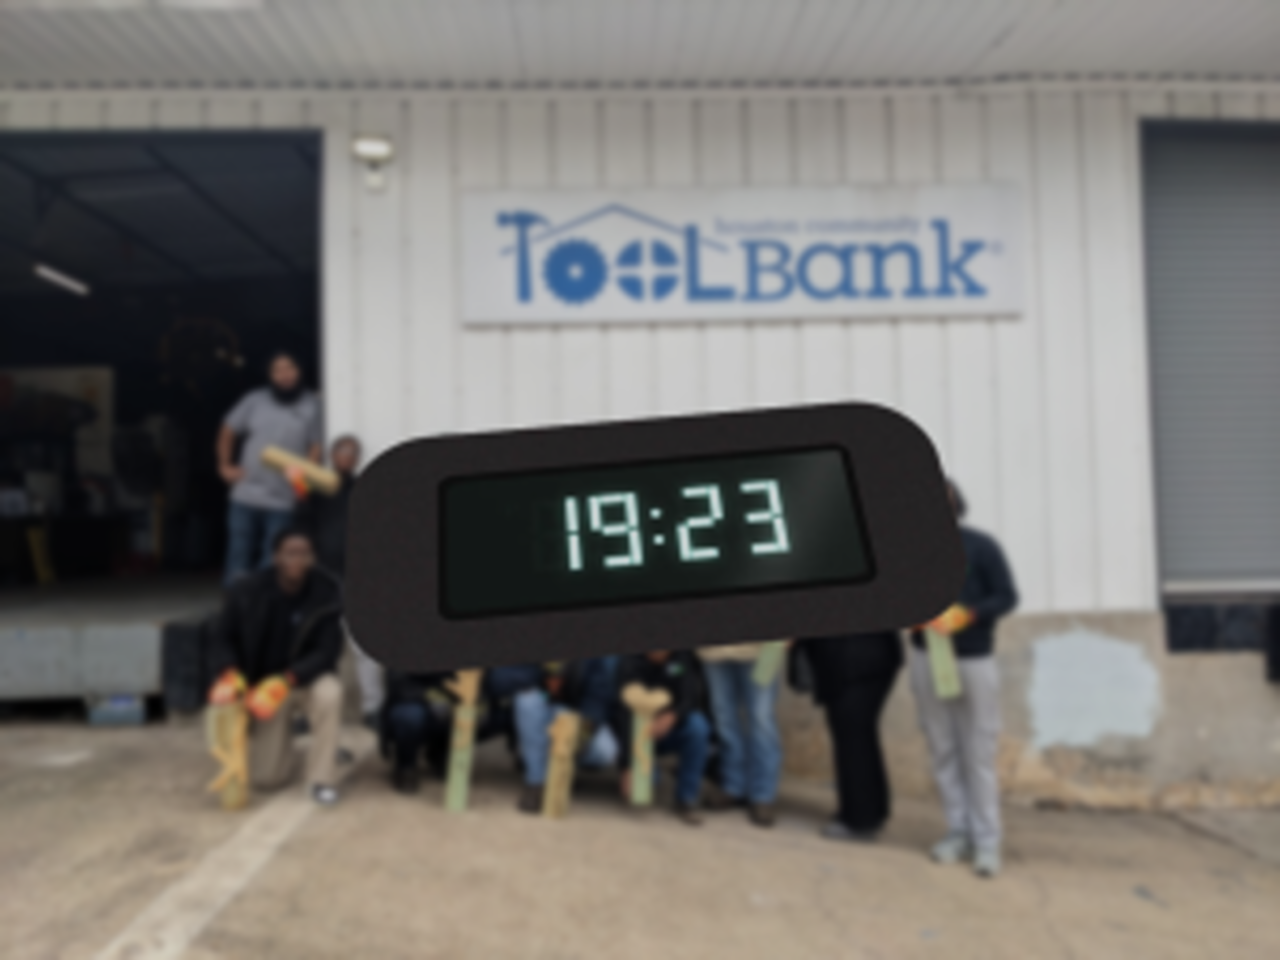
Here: T19:23
